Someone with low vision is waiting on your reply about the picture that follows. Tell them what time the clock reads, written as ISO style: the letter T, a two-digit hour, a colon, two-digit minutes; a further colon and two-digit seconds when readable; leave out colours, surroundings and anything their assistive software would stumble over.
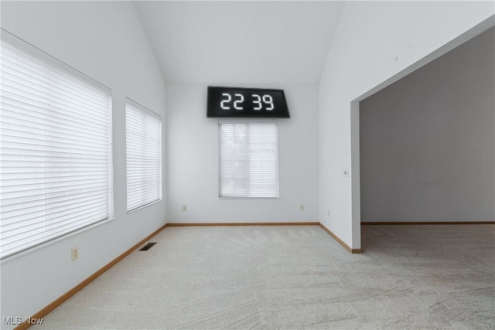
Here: T22:39
